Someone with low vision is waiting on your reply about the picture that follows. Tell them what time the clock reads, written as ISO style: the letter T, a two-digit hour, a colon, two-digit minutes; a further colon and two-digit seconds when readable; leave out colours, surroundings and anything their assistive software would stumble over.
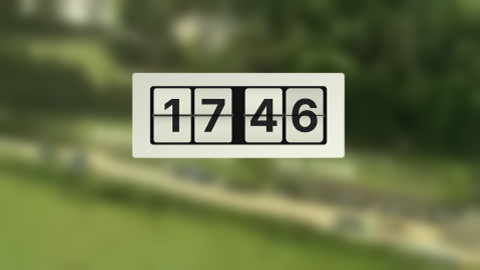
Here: T17:46
